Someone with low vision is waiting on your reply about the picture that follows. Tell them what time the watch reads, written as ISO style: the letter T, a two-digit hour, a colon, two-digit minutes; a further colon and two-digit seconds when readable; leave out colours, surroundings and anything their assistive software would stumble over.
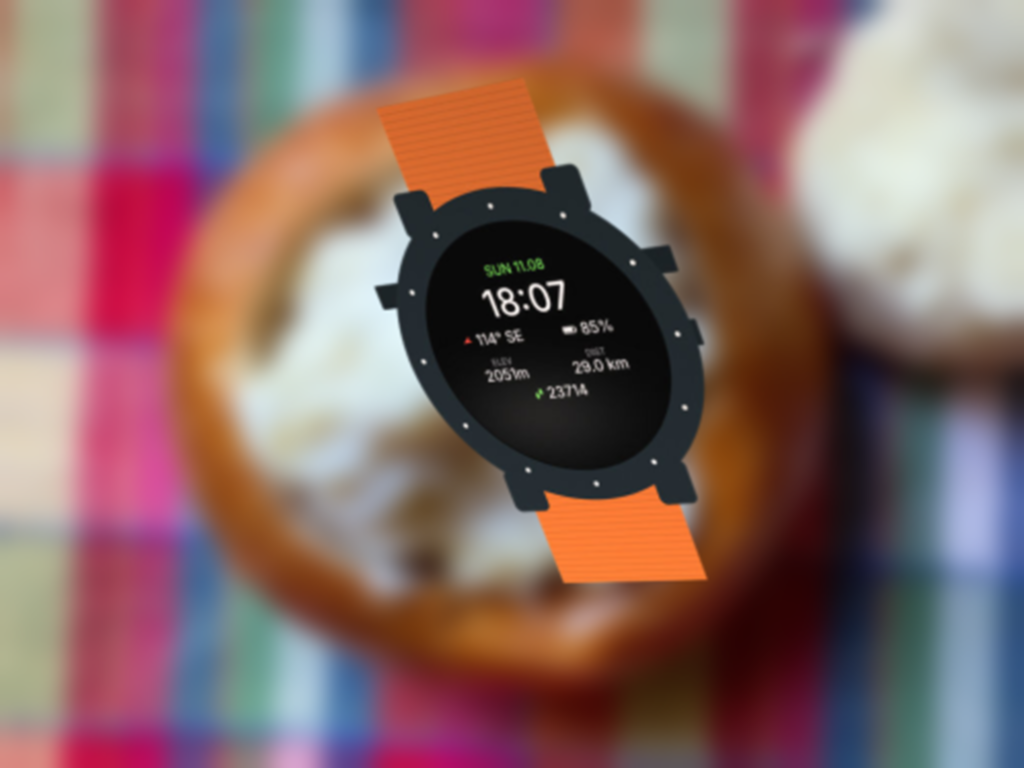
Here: T18:07
